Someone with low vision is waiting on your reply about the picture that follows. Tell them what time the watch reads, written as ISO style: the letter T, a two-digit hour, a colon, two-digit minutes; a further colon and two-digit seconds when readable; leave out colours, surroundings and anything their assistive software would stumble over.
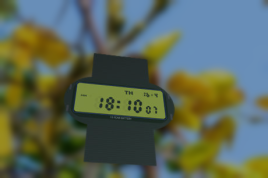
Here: T18:10:07
